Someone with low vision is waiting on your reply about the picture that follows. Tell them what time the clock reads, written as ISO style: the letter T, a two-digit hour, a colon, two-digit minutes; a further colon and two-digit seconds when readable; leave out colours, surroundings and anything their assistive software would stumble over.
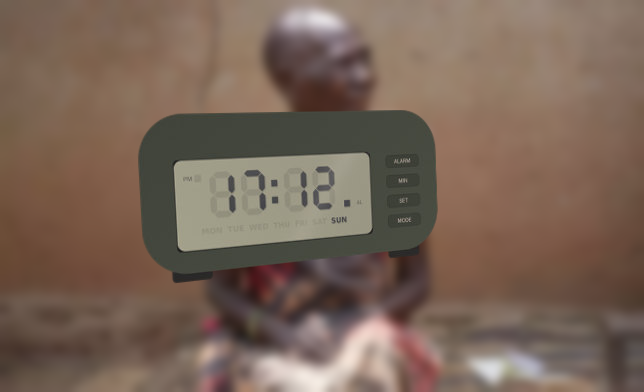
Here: T17:12
